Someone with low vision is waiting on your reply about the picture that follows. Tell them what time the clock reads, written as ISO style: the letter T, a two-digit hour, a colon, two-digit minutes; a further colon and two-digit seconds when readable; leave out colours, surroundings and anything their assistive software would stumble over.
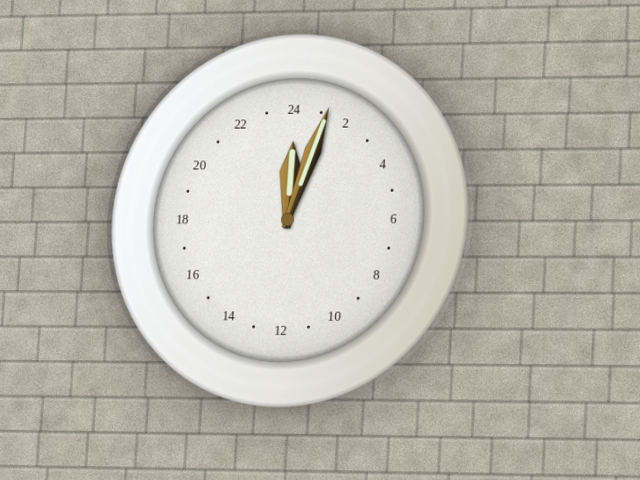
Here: T00:03
